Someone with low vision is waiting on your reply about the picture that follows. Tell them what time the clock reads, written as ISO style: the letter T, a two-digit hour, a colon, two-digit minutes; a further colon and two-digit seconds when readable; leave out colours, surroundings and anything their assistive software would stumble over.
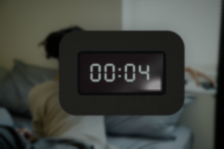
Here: T00:04
